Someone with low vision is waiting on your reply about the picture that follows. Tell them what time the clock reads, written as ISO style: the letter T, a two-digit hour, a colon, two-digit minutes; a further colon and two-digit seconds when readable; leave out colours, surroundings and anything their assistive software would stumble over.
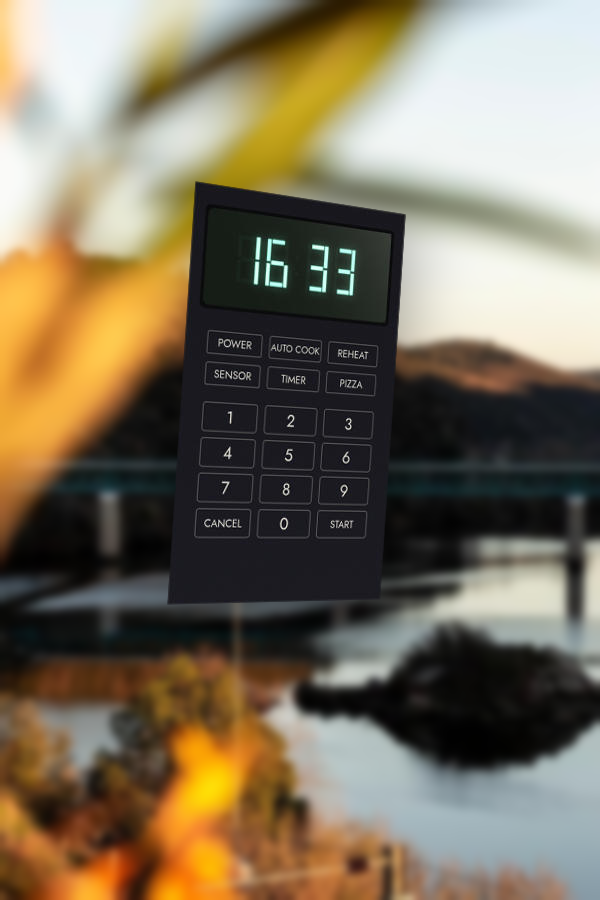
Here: T16:33
